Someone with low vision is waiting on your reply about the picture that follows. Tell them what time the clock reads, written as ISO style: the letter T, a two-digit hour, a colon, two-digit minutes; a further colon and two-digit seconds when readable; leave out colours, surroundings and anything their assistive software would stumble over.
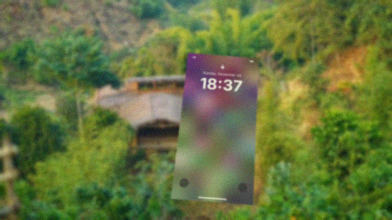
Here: T18:37
